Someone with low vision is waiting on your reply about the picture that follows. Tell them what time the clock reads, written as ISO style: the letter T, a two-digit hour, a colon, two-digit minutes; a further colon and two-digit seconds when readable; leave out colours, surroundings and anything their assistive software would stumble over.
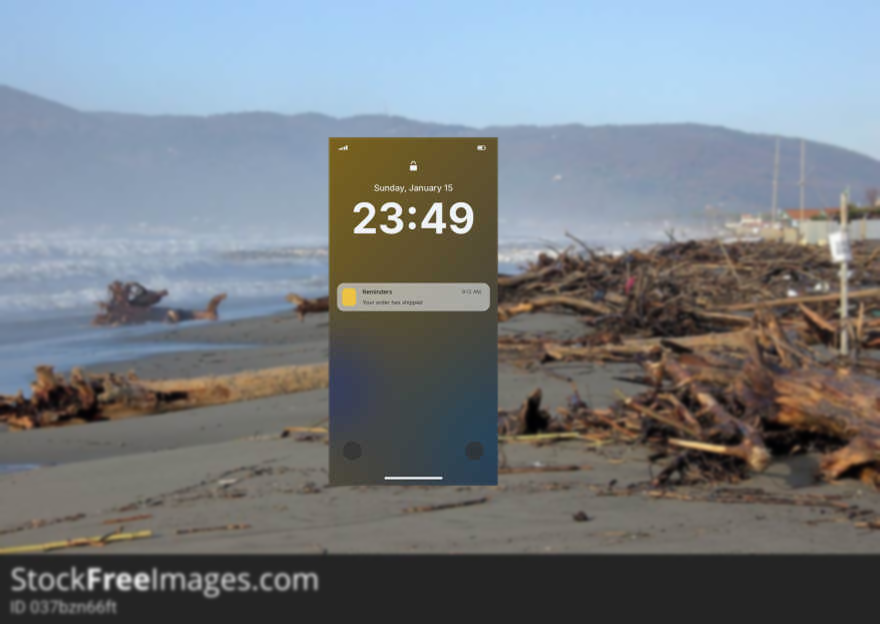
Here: T23:49
